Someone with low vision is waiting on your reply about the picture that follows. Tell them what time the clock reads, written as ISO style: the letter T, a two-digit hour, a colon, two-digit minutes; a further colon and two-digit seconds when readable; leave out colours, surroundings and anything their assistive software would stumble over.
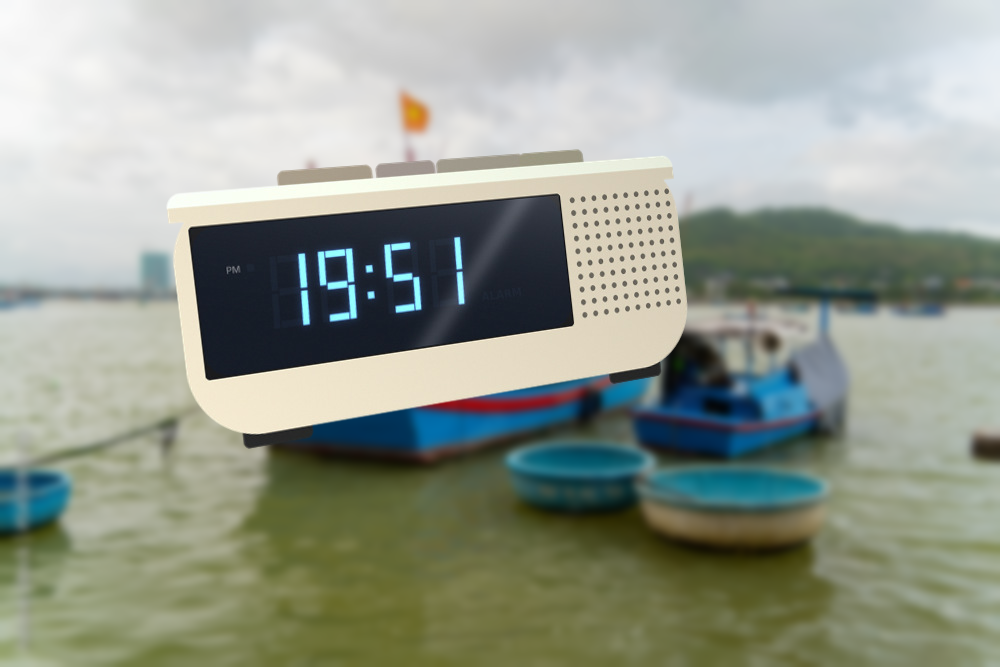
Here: T19:51
